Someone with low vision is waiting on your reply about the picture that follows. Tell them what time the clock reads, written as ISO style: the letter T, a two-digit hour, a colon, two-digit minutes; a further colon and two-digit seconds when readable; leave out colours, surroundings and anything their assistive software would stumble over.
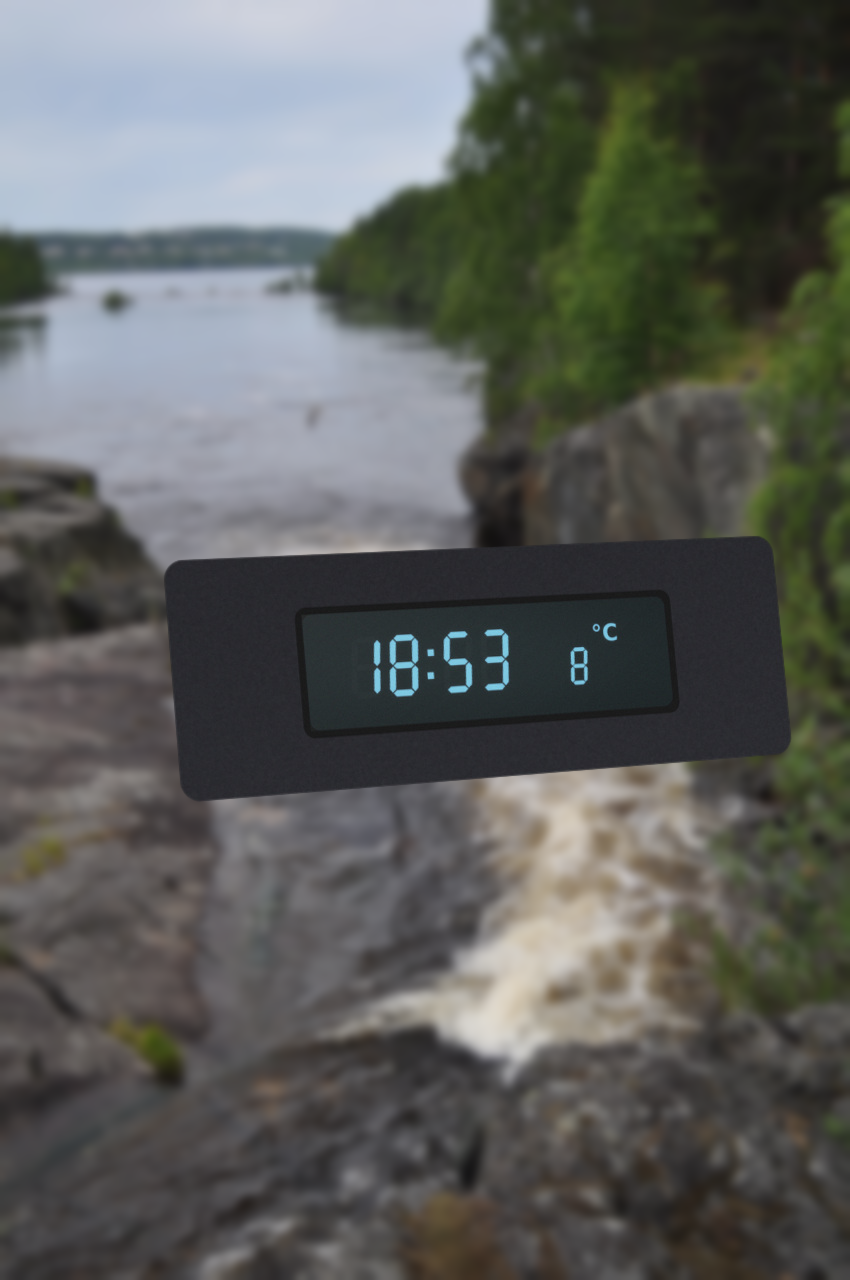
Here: T18:53
